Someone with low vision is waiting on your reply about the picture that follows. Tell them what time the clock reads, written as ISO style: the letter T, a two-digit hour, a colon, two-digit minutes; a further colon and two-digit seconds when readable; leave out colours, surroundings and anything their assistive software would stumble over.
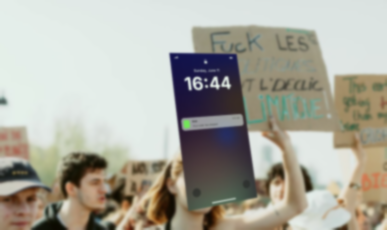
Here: T16:44
